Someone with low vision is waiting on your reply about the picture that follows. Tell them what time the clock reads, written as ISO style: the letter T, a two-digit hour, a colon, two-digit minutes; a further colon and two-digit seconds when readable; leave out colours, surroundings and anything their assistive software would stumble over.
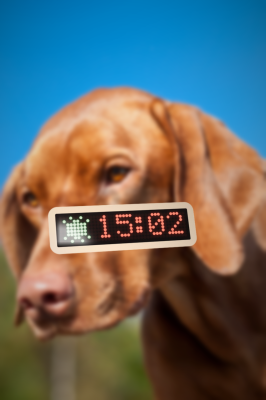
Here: T15:02
